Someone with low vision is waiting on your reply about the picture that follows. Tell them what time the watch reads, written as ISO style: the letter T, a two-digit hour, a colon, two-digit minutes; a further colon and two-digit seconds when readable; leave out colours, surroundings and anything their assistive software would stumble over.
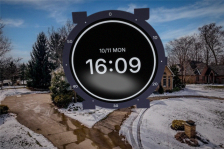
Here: T16:09
